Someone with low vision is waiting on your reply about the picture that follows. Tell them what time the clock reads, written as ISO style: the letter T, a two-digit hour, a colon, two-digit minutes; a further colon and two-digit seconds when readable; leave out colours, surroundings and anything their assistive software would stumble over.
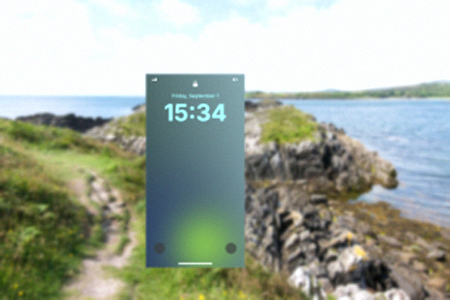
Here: T15:34
